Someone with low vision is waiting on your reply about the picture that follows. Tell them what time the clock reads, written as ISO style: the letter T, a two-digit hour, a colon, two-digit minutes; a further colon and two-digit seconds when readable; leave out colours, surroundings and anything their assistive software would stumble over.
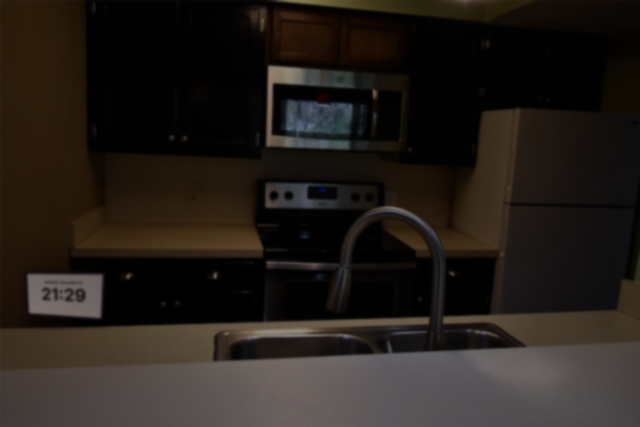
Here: T21:29
